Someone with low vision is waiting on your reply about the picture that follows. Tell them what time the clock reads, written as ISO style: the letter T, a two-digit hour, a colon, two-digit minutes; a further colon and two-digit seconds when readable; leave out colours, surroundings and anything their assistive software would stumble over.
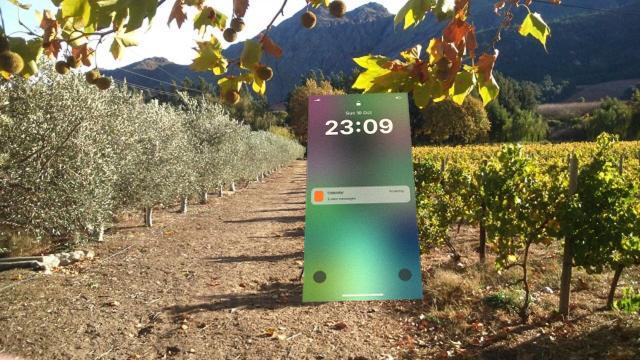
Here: T23:09
